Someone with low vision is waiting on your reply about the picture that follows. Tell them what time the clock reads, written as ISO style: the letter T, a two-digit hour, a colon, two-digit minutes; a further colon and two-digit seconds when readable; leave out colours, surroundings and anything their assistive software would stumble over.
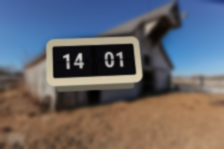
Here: T14:01
